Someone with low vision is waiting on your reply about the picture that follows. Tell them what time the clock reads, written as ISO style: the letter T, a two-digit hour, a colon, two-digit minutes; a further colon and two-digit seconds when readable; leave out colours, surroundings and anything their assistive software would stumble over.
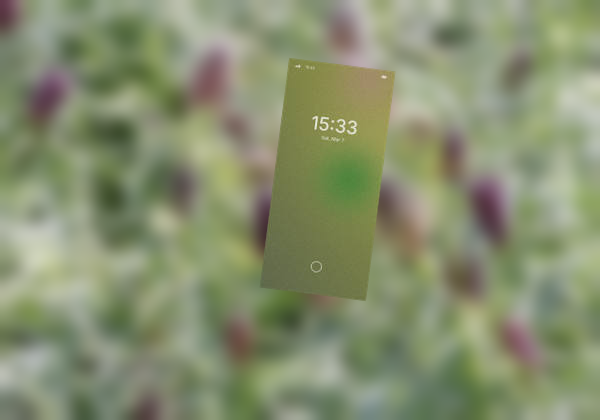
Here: T15:33
